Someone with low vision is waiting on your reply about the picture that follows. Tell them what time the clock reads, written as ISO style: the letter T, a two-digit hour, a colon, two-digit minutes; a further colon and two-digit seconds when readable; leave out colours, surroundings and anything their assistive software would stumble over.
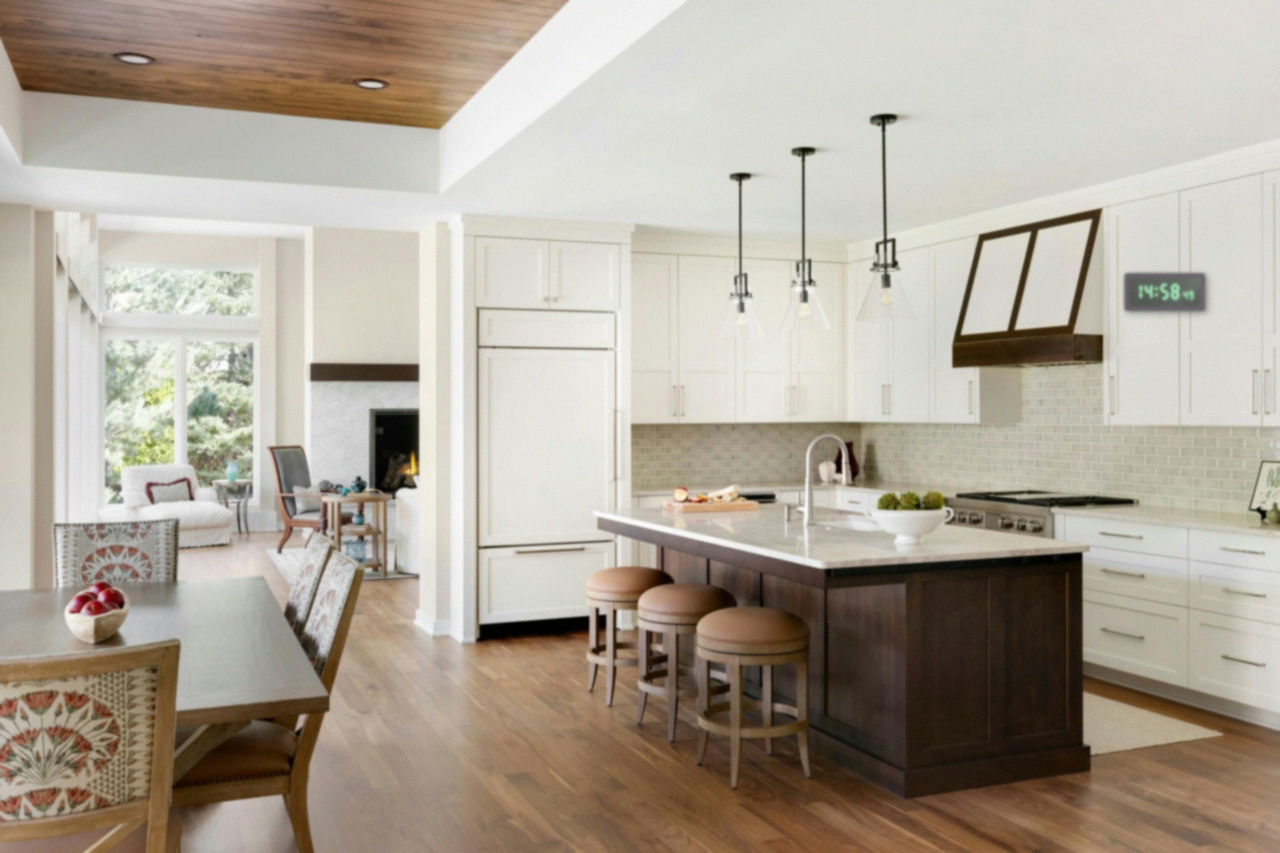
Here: T14:58
